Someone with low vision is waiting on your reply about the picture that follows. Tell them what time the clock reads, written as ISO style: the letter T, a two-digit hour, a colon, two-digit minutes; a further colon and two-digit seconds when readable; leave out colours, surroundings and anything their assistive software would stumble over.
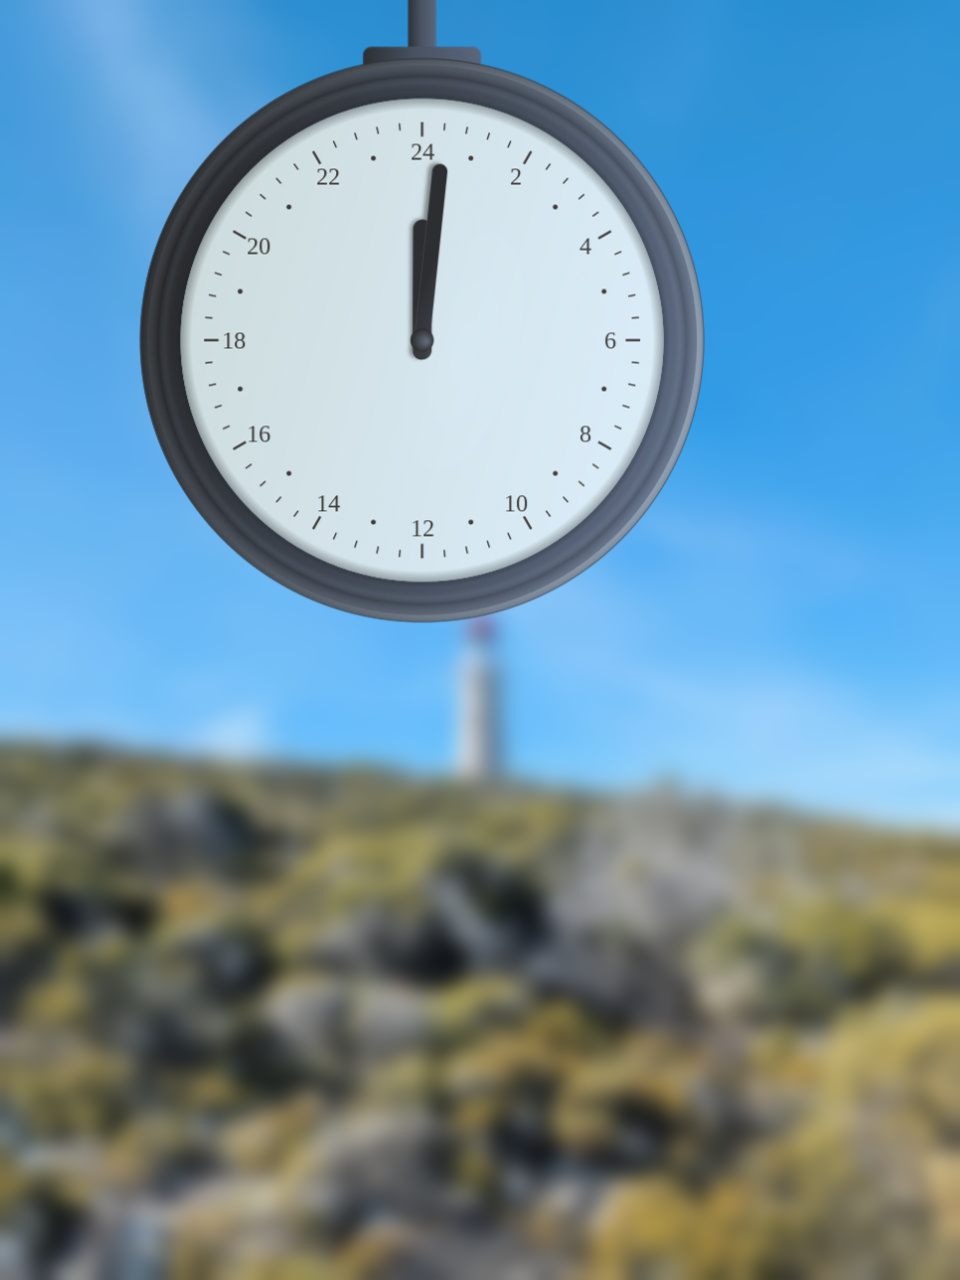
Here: T00:01
